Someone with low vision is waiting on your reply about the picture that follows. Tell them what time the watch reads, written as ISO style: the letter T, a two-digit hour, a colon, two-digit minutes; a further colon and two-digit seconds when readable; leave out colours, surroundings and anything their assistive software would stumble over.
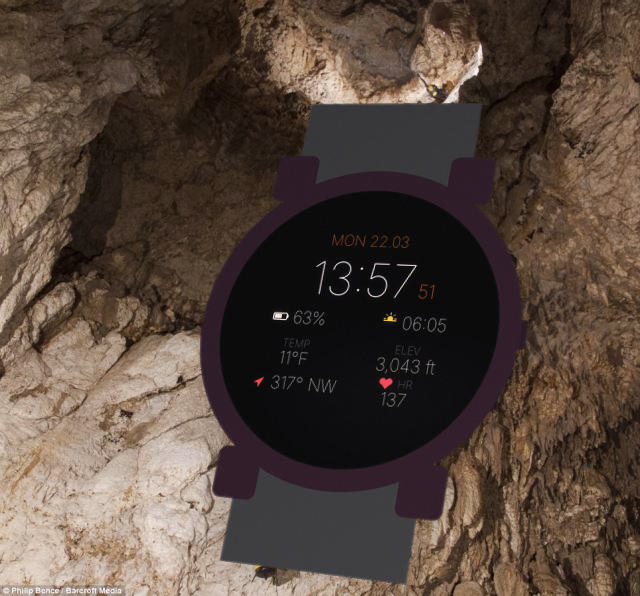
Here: T13:57:51
